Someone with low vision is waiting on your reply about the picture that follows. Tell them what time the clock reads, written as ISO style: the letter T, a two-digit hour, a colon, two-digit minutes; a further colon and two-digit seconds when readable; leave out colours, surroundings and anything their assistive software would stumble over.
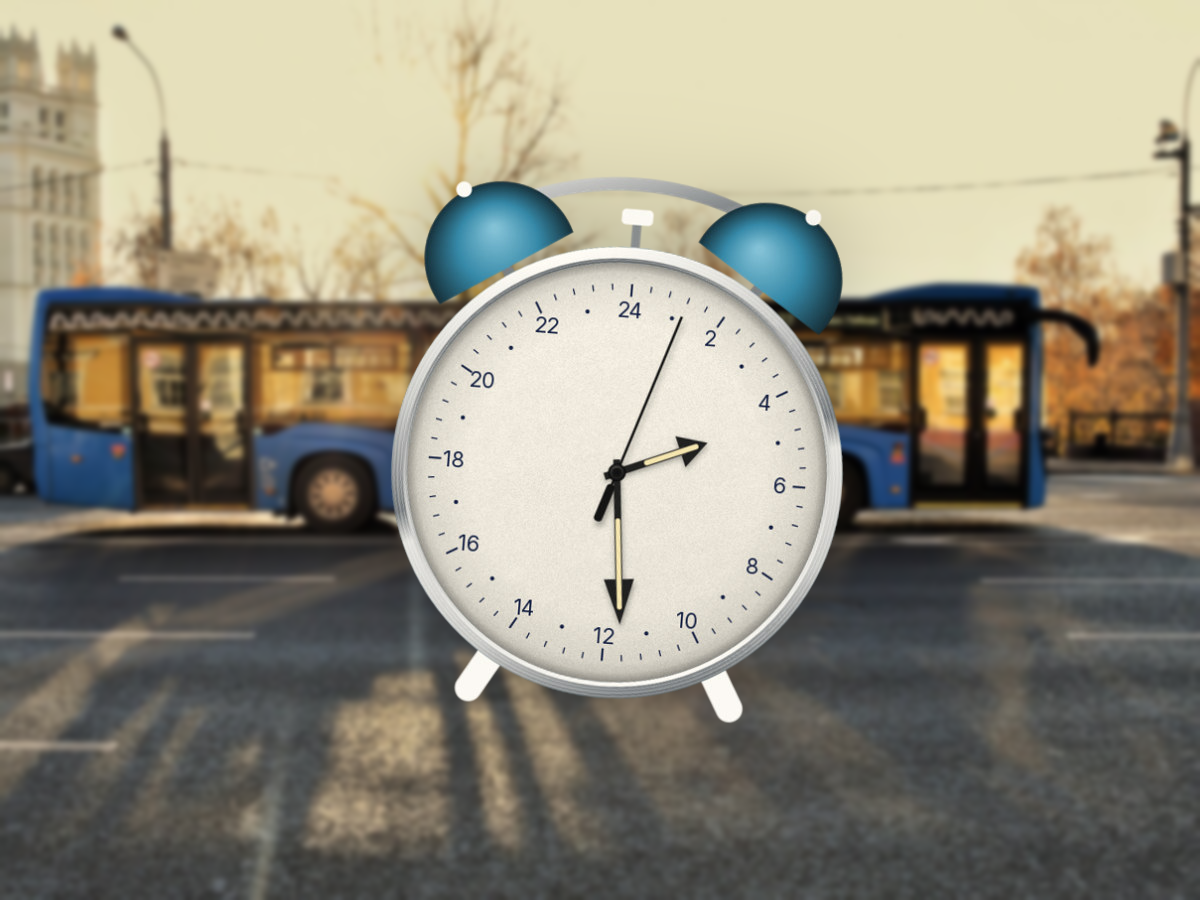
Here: T04:29:03
